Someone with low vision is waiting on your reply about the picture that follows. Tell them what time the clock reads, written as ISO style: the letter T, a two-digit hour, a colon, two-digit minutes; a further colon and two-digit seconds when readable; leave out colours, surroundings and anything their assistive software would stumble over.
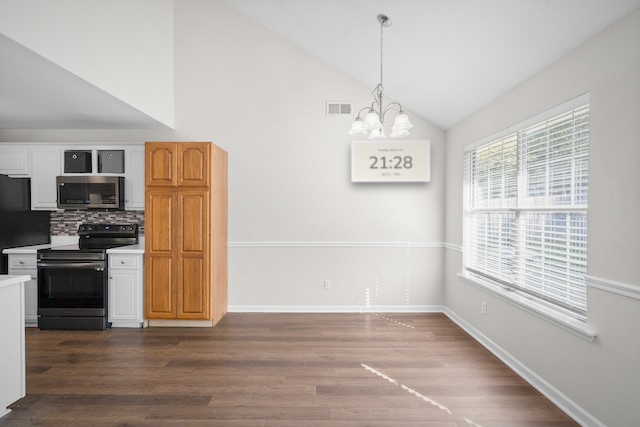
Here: T21:28
